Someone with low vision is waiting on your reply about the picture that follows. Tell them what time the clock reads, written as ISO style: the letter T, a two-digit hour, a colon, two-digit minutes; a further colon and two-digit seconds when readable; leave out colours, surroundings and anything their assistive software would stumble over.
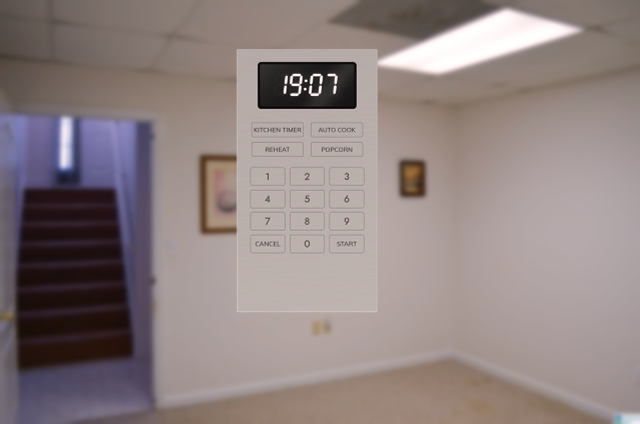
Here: T19:07
